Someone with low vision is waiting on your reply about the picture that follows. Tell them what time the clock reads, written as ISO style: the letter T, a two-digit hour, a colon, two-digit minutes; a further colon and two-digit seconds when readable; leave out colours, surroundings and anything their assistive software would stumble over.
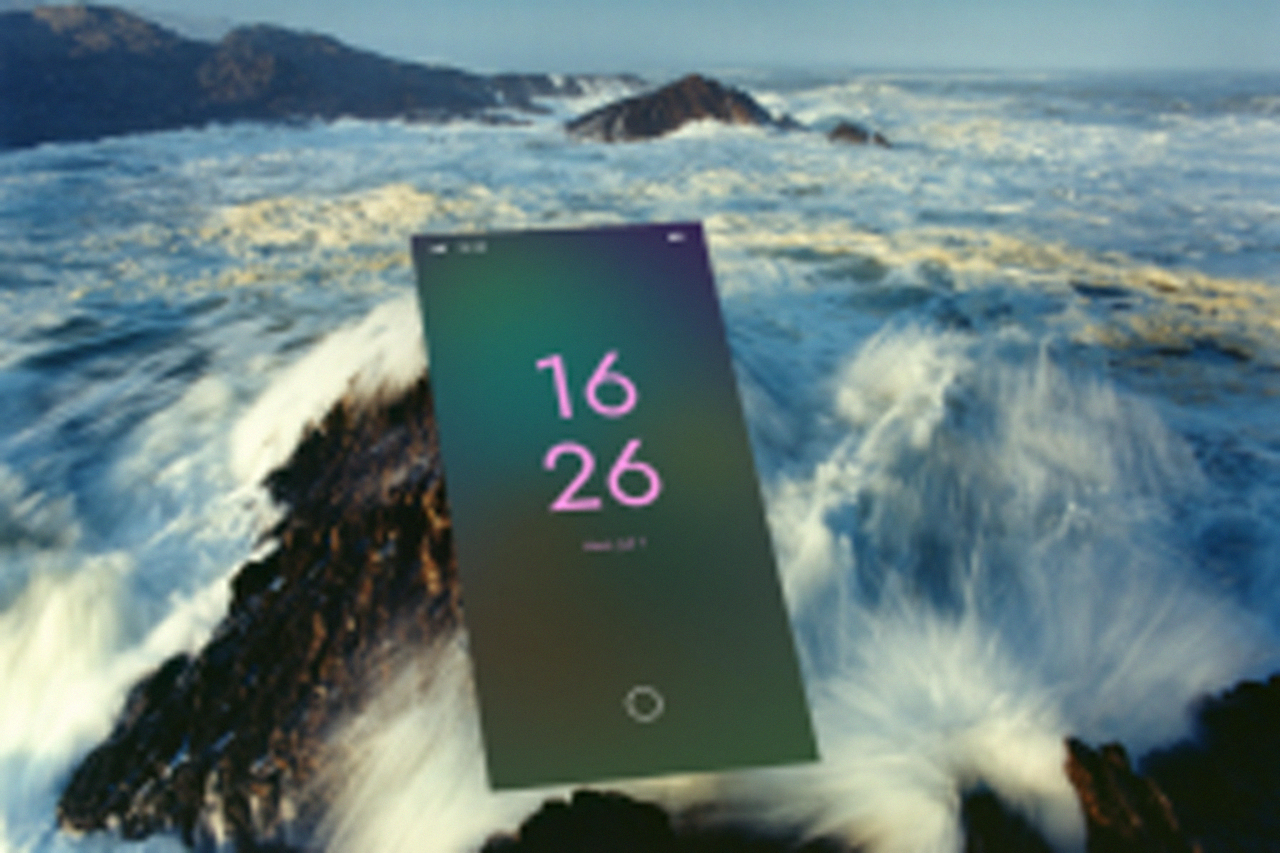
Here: T16:26
